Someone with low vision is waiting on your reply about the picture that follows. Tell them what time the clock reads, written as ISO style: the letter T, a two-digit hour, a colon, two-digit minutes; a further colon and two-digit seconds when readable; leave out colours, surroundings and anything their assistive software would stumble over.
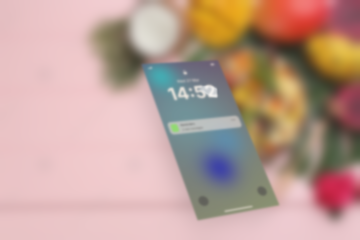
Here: T14:52
